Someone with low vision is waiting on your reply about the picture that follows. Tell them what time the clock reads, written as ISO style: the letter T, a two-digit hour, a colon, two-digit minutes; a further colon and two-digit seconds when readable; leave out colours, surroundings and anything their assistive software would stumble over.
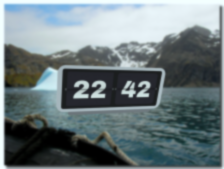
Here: T22:42
